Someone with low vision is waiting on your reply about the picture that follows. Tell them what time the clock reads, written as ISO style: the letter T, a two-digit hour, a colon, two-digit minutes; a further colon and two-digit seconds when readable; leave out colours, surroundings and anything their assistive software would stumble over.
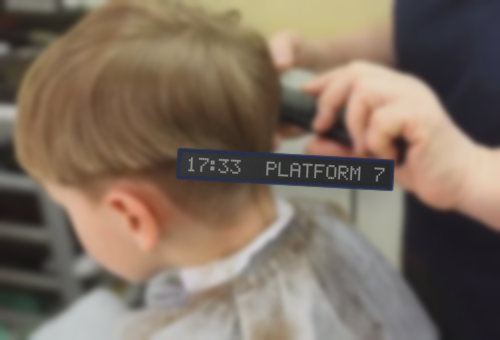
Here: T17:33
